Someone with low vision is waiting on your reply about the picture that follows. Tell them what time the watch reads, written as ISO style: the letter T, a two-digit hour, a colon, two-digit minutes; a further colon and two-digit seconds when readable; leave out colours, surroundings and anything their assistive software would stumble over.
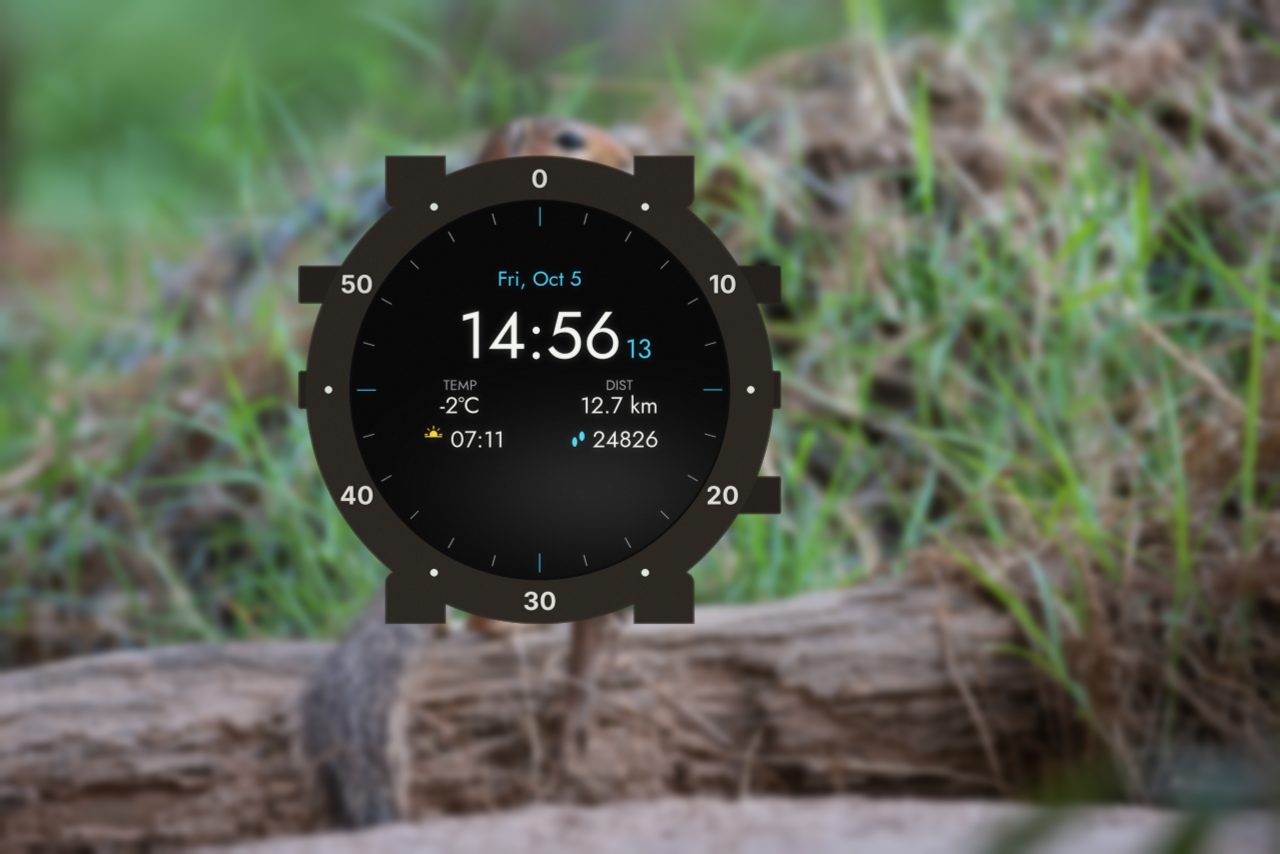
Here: T14:56:13
